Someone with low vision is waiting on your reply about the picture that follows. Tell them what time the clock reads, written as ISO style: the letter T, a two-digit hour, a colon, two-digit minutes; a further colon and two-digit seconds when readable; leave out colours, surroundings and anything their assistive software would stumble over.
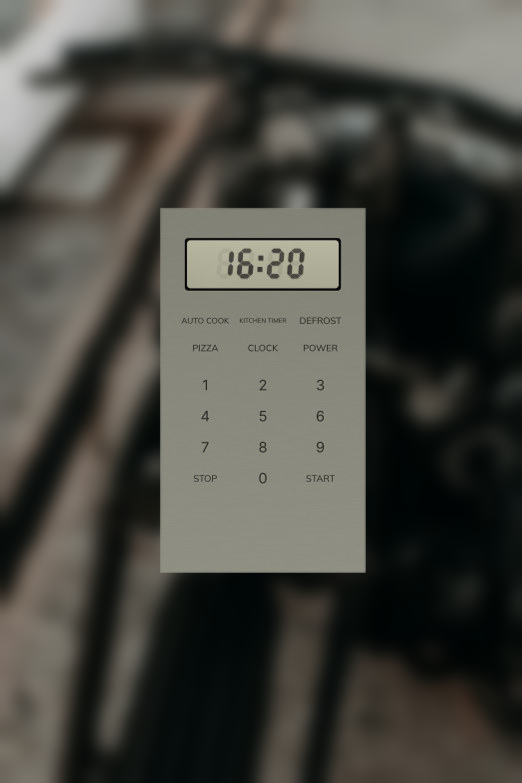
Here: T16:20
